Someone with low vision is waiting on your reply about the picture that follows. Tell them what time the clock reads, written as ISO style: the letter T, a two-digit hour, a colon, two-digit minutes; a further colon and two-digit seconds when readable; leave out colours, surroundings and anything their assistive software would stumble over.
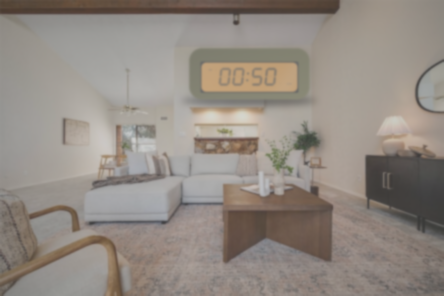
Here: T00:50
